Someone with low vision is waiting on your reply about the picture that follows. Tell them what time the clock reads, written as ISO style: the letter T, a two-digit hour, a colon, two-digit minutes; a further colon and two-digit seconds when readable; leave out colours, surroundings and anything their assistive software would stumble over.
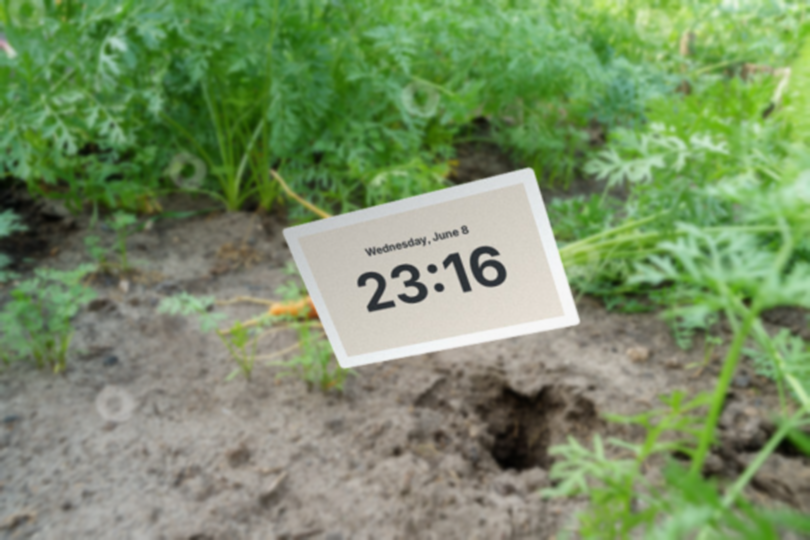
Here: T23:16
